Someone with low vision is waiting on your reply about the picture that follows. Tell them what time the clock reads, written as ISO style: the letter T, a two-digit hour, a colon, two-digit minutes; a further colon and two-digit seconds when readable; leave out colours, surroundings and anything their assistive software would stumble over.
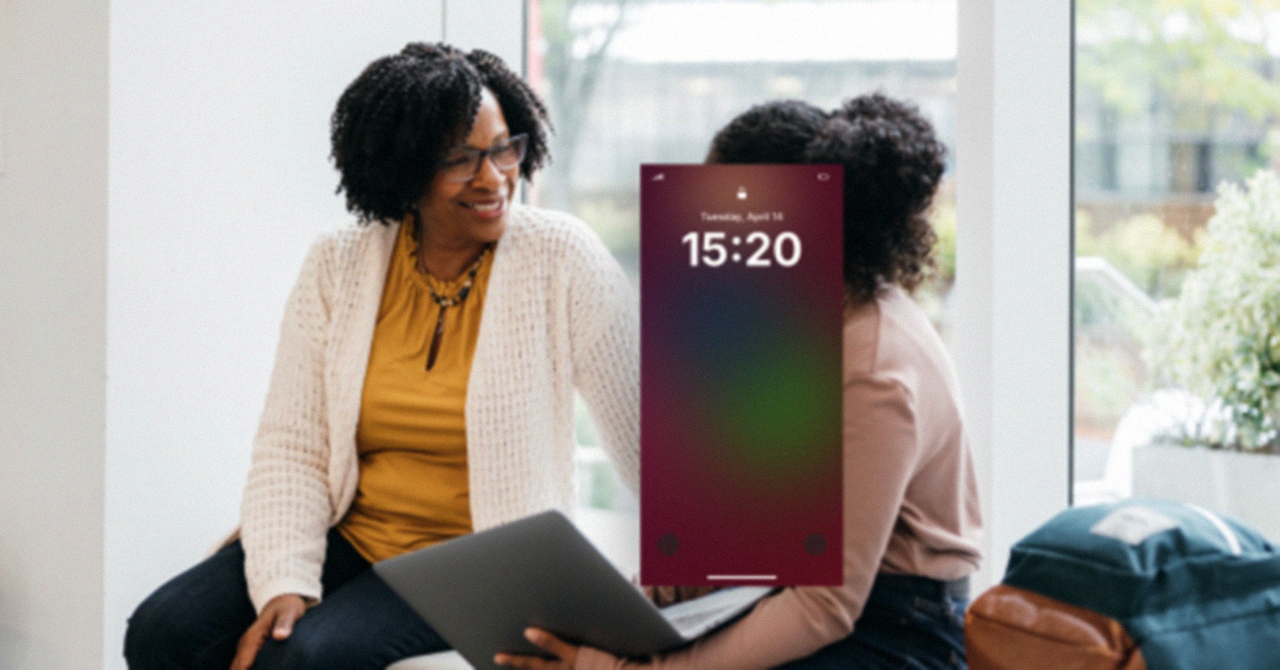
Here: T15:20
